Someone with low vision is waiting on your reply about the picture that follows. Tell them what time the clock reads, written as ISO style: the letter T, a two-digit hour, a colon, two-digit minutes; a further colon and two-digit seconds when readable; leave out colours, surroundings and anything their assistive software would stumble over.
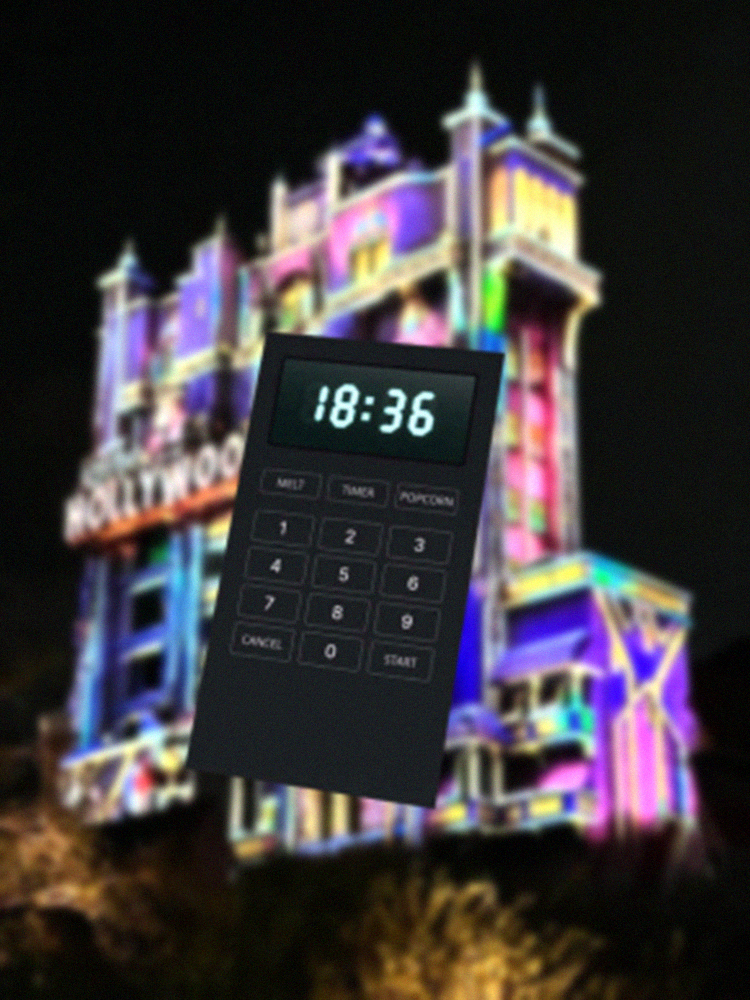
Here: T18:36
